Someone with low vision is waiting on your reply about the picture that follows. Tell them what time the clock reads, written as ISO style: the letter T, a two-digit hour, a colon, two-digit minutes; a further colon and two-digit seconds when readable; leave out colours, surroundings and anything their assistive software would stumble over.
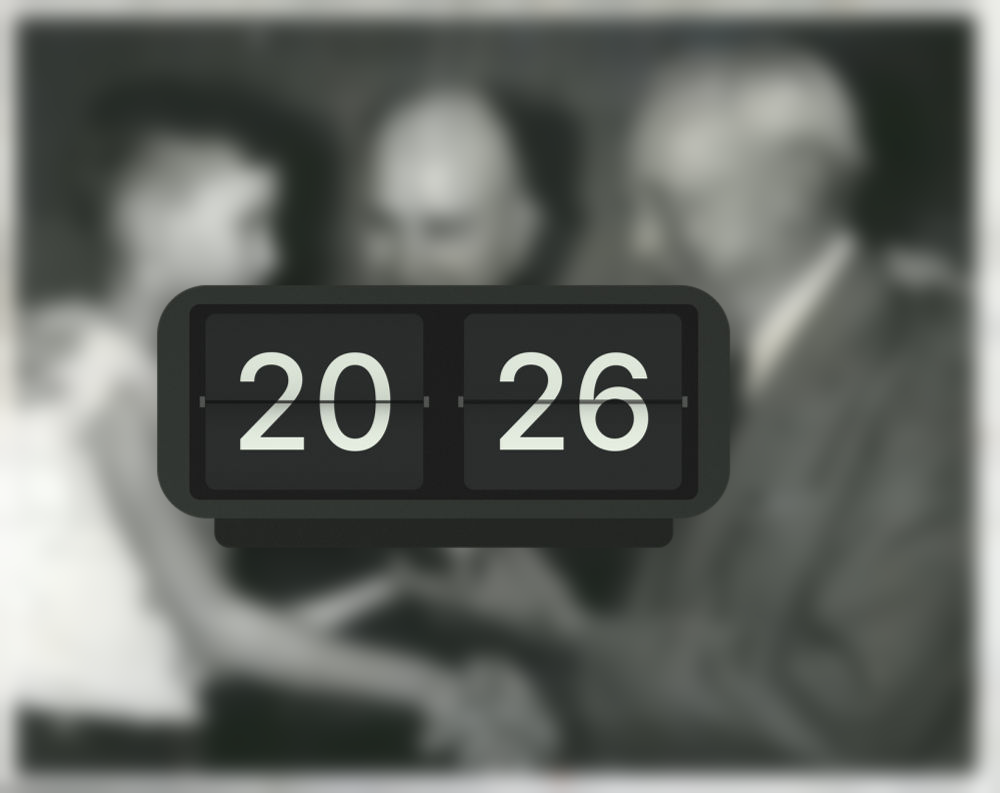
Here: T20:26
